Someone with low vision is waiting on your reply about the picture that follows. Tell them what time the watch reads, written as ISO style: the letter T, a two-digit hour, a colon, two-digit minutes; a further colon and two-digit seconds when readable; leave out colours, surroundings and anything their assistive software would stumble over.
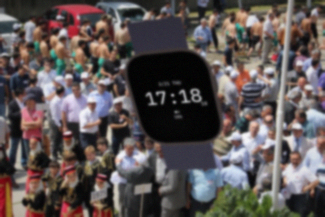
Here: T17:18
